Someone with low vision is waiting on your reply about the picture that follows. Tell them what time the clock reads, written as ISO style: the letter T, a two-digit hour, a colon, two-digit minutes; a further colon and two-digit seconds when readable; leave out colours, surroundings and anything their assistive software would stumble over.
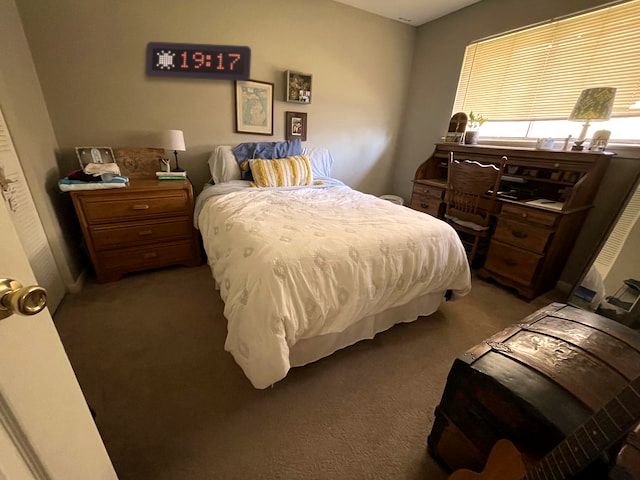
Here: T19:17
